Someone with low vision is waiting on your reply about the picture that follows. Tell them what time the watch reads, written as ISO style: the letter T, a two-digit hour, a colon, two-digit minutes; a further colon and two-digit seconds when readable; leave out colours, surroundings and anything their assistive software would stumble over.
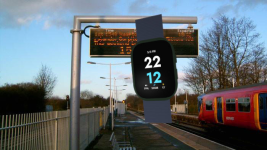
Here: T22:12
